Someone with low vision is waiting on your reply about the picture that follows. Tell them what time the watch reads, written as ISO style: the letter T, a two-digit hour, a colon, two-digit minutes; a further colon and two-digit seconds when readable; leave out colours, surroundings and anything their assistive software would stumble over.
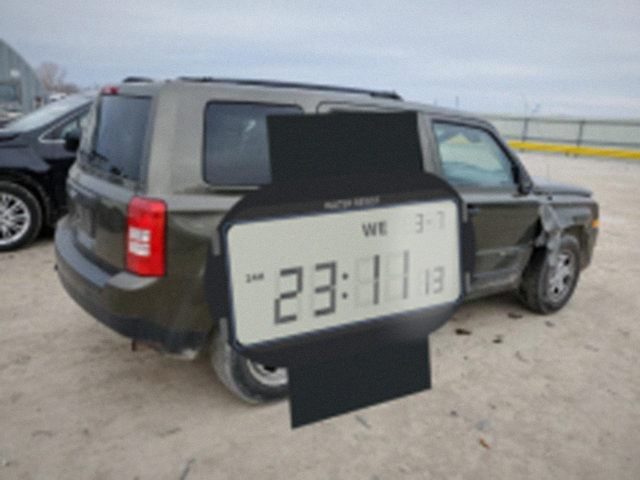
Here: T23:11:13
